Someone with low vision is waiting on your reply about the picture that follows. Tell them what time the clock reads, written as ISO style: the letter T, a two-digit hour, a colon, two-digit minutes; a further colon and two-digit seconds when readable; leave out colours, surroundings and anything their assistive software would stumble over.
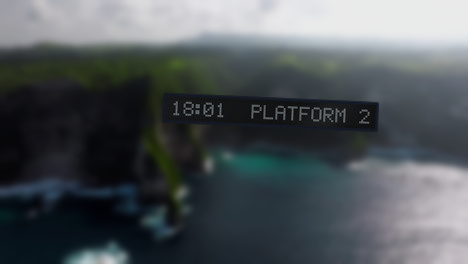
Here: T18:01
